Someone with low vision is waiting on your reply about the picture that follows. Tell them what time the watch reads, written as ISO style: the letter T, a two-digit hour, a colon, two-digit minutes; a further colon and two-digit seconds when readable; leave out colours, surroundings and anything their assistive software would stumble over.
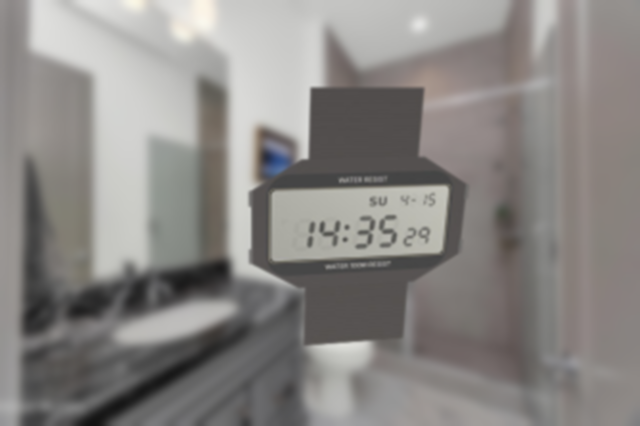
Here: T14:35:29
